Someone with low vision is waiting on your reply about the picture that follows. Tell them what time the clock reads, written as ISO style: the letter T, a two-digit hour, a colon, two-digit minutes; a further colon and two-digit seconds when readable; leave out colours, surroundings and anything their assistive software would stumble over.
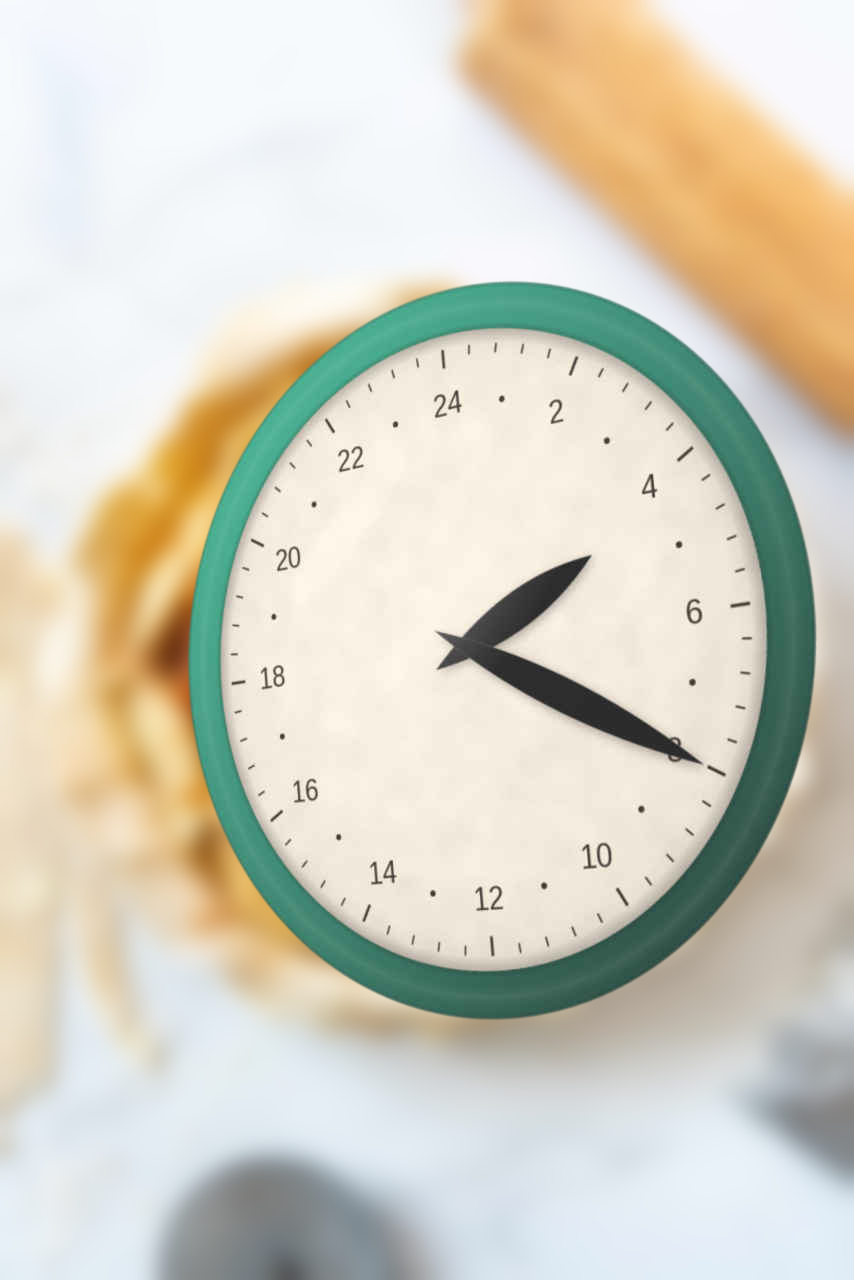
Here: T04:20
